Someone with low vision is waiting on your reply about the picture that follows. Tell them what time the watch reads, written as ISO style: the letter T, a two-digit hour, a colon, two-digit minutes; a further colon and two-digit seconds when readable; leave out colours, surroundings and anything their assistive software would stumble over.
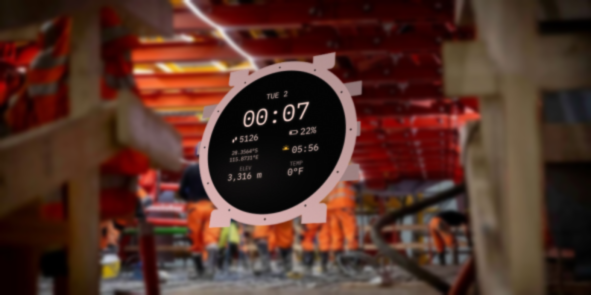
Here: T00:07
